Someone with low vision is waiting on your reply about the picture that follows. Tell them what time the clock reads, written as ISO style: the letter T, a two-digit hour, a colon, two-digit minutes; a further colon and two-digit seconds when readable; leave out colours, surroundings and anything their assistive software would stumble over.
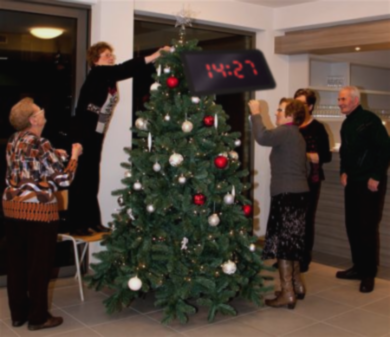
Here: T14:27
